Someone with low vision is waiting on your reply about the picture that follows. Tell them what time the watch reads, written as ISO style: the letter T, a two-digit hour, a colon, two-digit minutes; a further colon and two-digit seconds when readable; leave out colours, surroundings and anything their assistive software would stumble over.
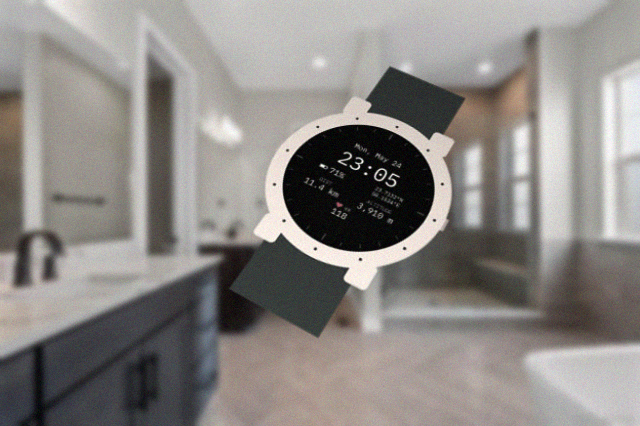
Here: T23:05
